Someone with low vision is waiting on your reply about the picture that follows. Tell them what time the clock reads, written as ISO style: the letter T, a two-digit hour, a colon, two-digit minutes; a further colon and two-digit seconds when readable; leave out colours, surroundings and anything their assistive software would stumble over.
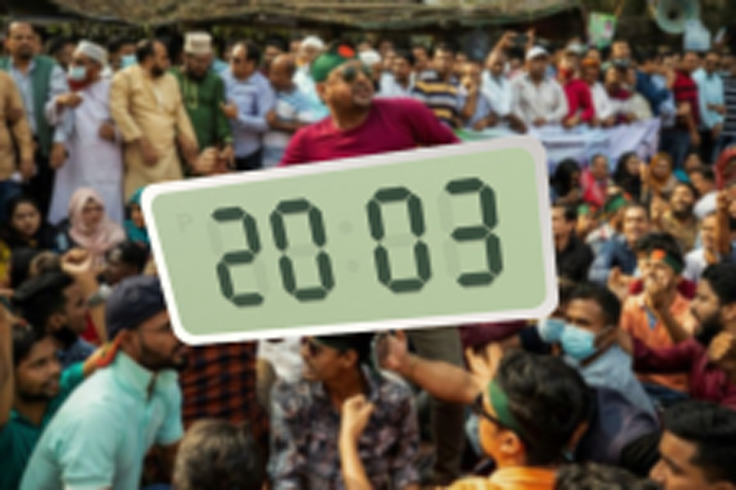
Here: T20:03
